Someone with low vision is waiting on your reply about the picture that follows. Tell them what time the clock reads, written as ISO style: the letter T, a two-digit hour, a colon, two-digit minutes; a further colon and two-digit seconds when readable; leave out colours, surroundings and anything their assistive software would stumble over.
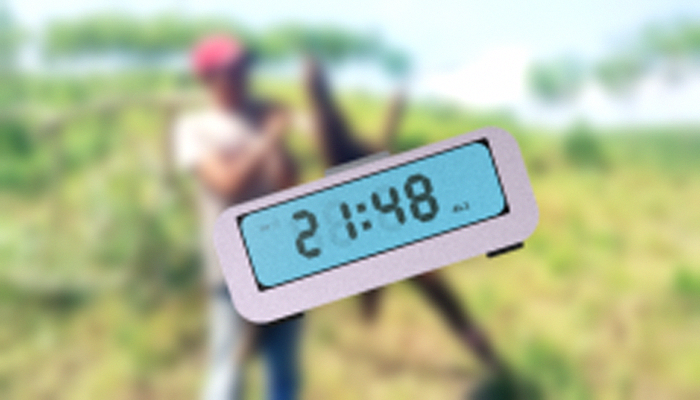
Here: T21:48
